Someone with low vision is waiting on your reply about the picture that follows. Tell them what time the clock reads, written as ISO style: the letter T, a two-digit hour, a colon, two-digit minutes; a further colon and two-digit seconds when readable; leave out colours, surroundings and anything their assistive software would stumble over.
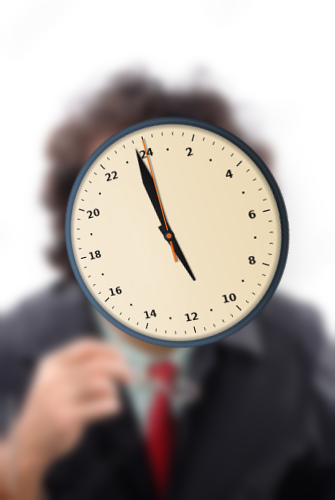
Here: T10:59:00
